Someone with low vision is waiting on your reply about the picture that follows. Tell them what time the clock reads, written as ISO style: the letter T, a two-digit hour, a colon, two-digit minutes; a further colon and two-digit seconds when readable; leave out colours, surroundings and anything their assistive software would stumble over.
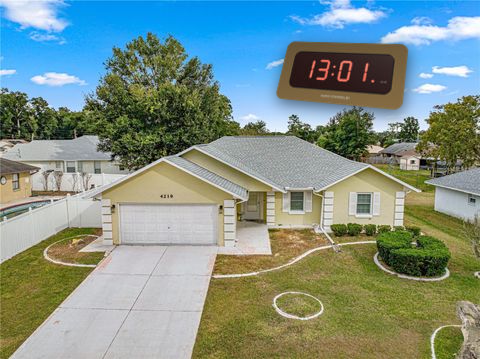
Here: T13:01
